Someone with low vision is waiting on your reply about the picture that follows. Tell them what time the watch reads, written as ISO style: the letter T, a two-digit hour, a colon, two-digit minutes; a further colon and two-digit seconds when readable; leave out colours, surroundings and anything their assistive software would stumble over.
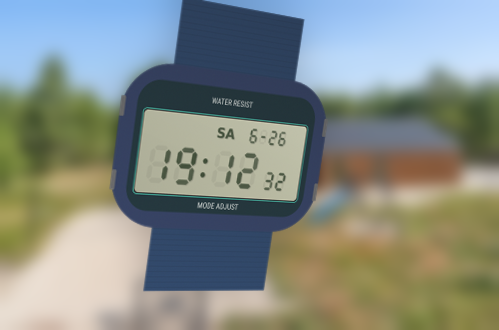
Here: T19:12:32
